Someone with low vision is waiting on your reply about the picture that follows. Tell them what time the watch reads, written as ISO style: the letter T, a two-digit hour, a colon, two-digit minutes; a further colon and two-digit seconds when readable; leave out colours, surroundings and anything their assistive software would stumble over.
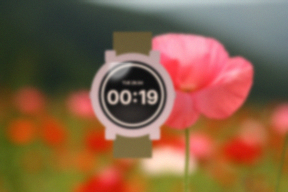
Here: T00:19
